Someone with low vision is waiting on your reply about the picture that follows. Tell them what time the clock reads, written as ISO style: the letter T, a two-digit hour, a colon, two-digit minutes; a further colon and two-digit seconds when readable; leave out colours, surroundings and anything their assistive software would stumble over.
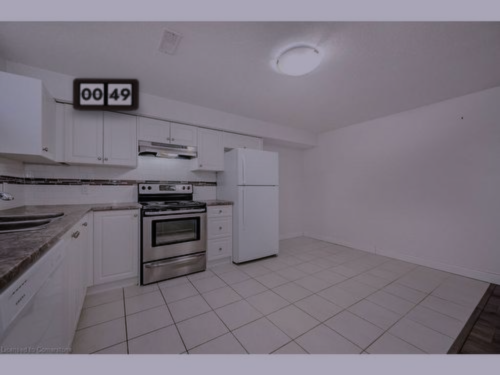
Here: T00:49
